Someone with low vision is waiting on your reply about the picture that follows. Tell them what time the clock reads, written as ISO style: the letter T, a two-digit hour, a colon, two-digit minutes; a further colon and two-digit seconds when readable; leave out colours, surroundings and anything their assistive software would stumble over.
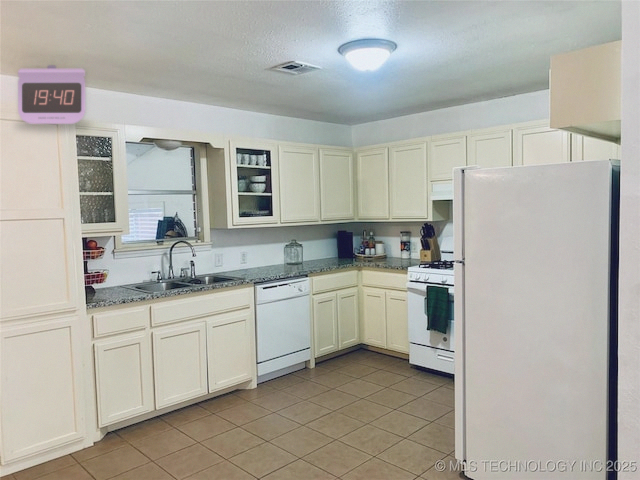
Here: T19:40
